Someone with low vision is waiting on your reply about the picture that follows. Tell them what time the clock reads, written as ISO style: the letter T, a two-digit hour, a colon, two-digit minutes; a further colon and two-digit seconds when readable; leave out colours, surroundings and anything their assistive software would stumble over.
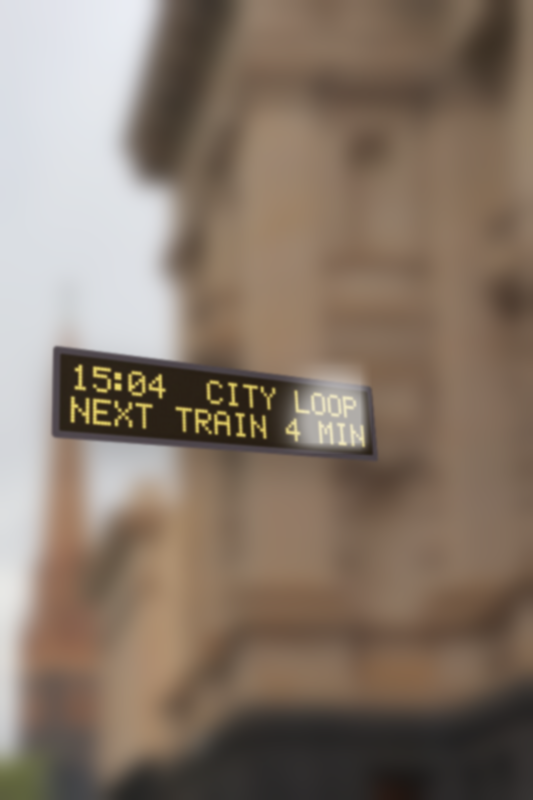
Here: T15:04
